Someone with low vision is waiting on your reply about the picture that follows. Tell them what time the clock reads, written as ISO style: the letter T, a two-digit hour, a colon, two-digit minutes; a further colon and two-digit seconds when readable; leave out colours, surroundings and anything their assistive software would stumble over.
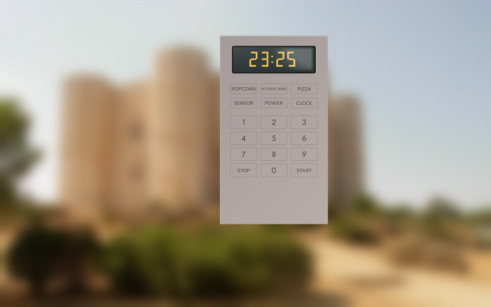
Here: T23:25
